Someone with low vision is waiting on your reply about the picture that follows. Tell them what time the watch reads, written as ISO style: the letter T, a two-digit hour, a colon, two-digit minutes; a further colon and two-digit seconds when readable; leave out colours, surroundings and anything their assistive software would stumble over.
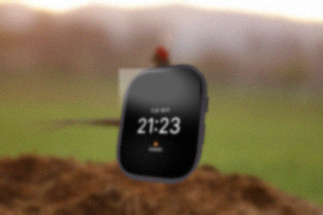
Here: T21:23
